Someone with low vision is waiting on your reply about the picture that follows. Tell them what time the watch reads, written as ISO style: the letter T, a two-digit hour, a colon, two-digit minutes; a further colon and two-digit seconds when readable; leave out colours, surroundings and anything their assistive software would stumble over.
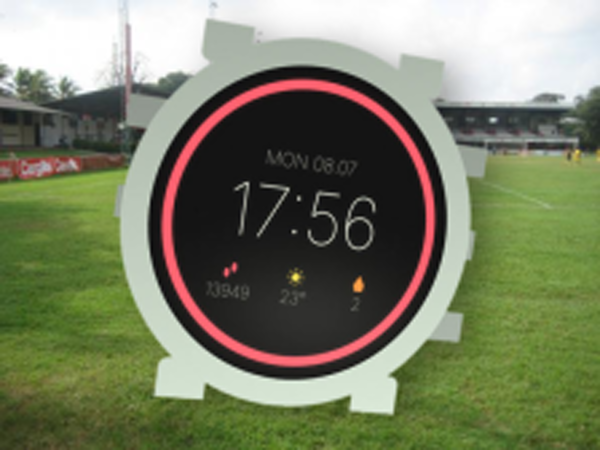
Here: T17:56
